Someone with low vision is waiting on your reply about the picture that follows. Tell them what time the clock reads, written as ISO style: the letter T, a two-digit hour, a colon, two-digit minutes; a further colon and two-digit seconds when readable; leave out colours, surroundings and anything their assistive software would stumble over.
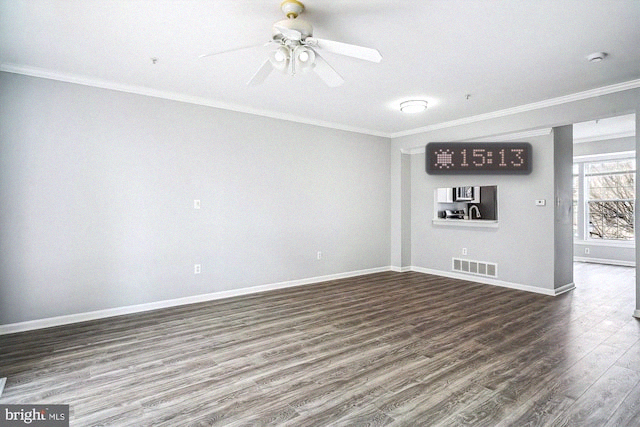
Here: T15:13
